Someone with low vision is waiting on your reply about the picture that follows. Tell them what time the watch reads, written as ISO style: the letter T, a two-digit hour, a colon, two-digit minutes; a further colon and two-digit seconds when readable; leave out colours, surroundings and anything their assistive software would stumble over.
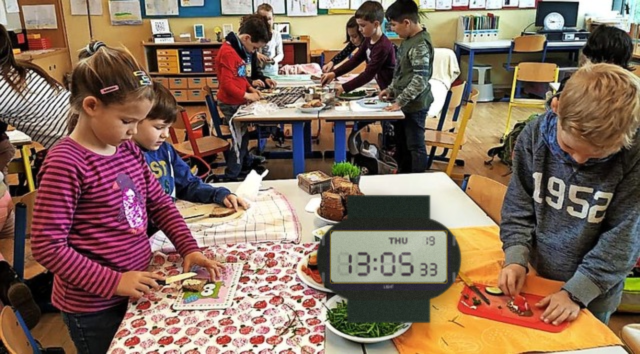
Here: T13:05:33
